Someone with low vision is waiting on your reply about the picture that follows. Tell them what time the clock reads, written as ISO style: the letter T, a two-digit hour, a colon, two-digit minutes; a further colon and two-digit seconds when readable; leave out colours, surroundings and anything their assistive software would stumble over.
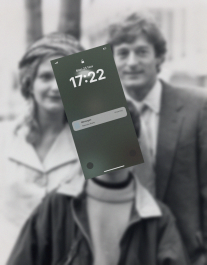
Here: T17:22
